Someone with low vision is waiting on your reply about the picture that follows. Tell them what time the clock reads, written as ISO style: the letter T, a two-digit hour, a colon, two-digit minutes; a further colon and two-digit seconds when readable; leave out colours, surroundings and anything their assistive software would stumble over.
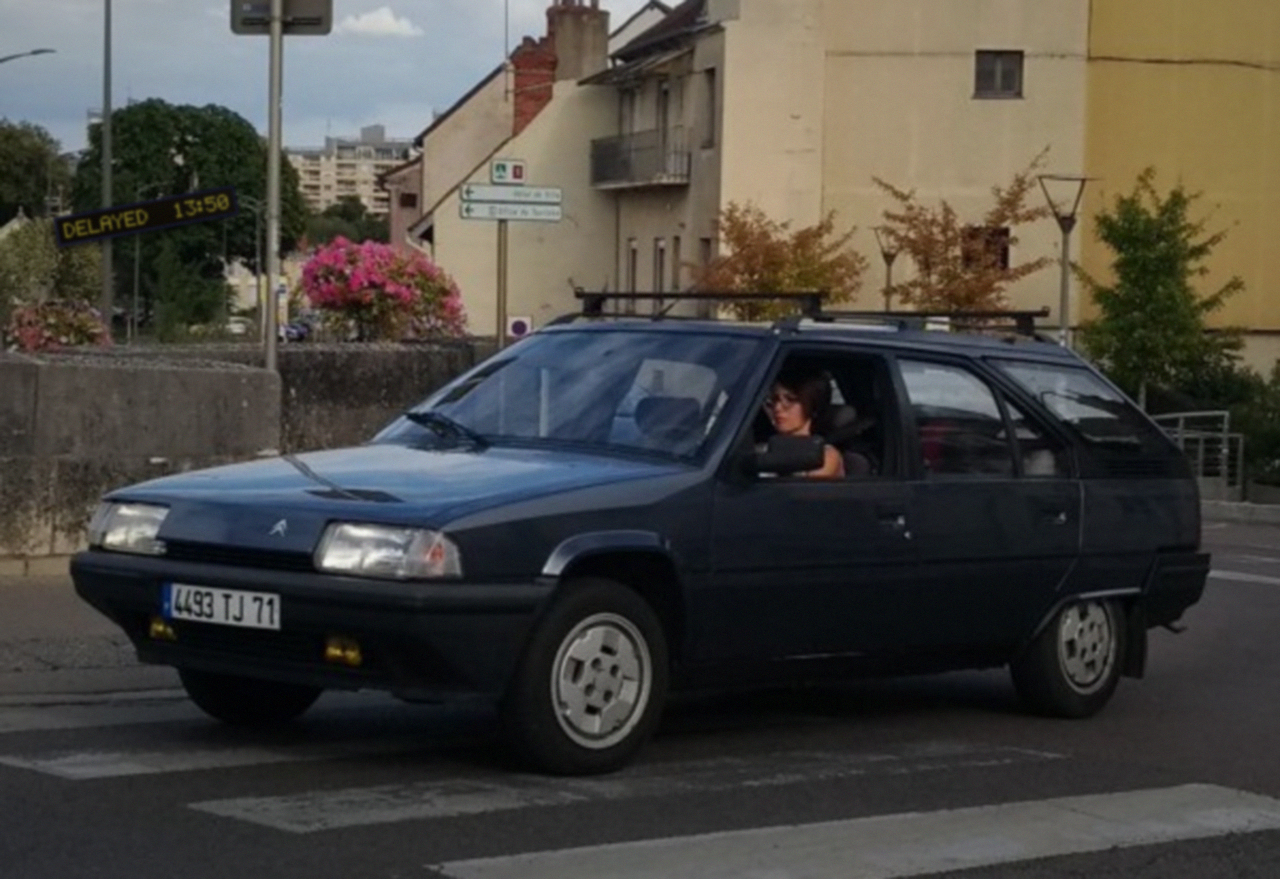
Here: T13:50
